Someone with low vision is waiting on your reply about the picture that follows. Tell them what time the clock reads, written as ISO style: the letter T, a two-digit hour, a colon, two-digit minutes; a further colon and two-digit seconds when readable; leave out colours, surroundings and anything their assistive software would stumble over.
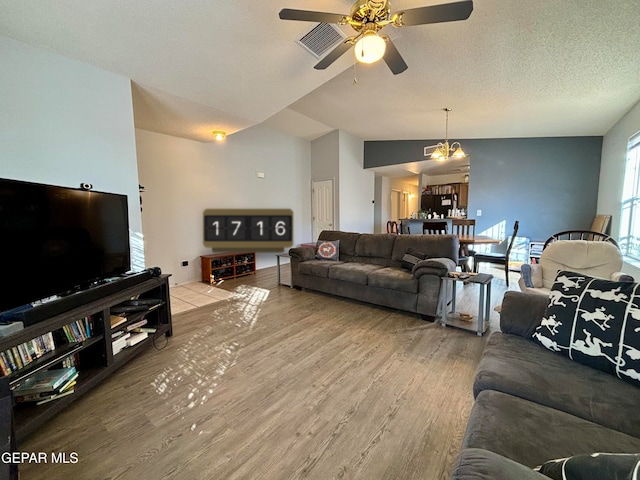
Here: T17:16
